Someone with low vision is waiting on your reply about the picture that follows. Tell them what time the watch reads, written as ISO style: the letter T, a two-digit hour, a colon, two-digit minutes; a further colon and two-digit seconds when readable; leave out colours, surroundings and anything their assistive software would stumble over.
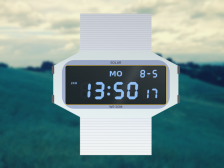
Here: T13:50:17
